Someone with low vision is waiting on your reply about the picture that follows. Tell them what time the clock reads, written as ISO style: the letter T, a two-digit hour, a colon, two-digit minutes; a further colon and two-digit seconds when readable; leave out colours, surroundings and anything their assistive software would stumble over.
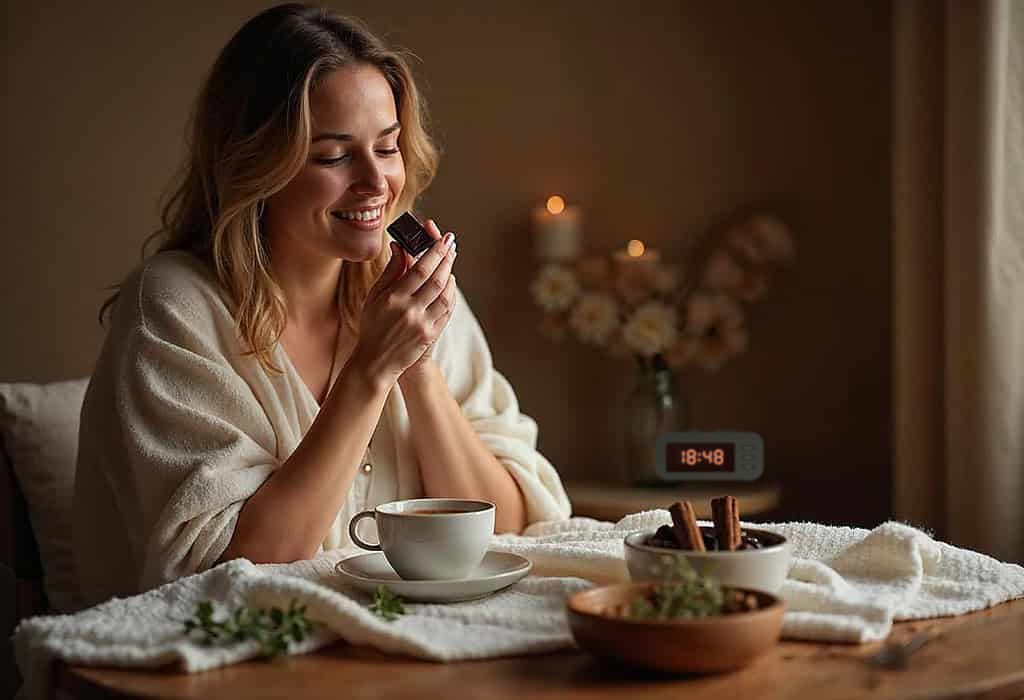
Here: T18:48
